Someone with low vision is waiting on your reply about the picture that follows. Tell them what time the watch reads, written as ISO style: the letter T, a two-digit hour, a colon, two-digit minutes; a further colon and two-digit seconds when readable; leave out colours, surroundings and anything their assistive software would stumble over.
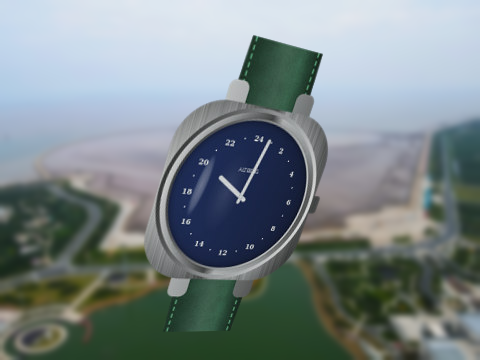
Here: T20:02
